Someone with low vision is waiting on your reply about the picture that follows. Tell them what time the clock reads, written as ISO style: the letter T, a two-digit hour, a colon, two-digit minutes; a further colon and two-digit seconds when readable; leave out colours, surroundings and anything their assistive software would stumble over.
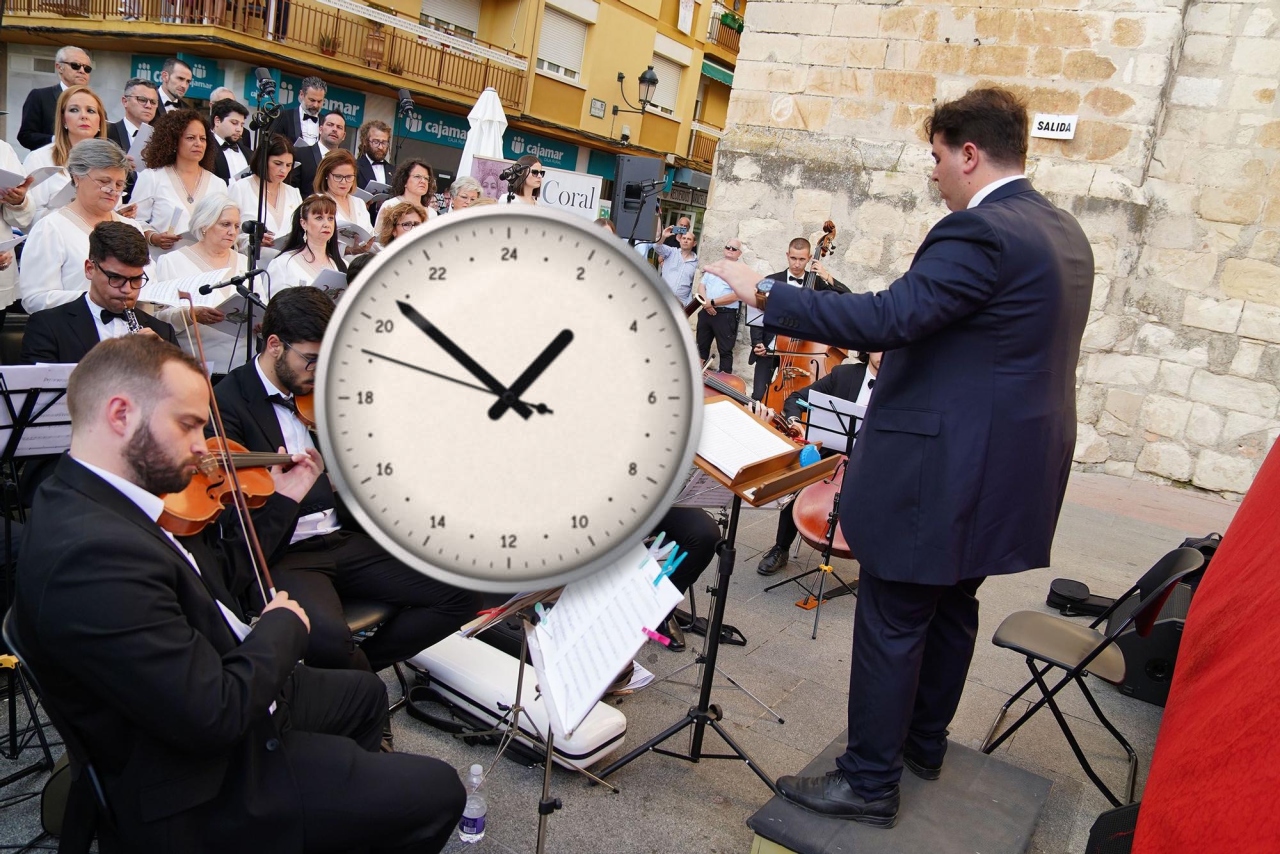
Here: T02:51:48
